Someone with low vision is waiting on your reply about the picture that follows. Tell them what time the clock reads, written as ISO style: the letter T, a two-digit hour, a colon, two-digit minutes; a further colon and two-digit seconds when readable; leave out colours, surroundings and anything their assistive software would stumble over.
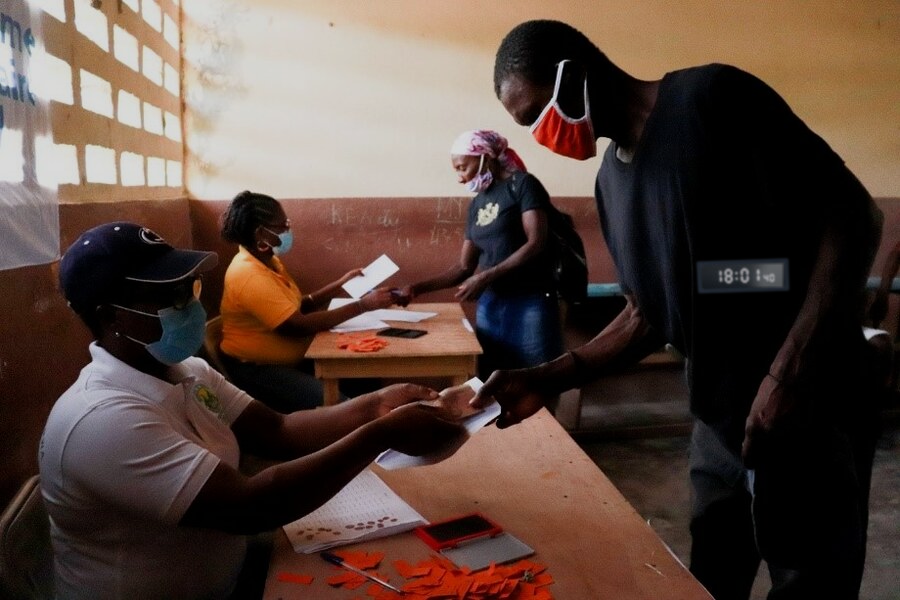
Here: T18:01
